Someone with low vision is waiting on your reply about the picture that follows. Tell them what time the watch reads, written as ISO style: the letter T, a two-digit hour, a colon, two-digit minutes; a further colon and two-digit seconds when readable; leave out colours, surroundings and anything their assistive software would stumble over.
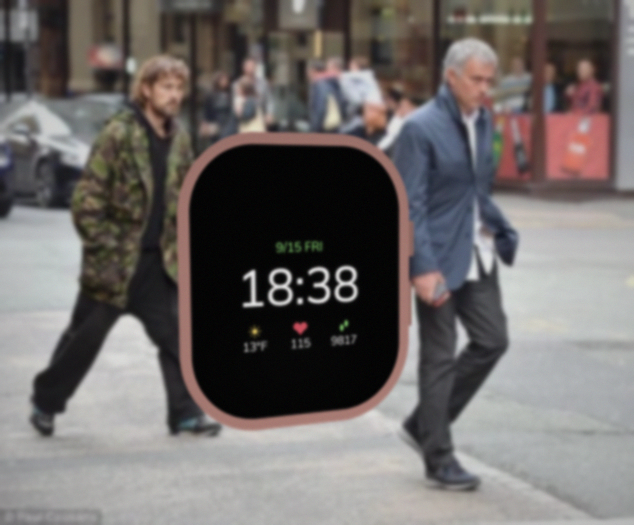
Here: T18:38
